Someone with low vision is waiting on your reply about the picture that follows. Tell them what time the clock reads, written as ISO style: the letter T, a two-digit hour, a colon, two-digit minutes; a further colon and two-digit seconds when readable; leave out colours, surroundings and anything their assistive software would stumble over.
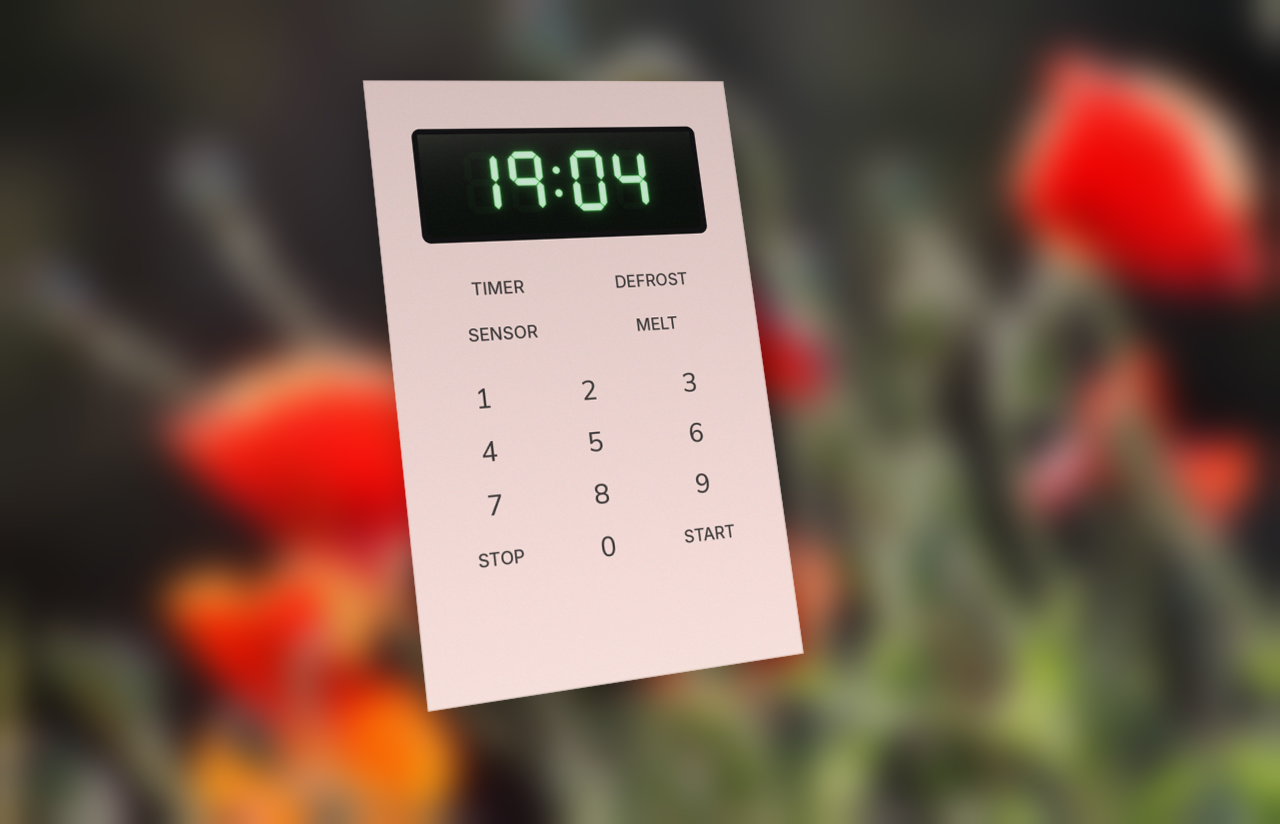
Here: T19:04
